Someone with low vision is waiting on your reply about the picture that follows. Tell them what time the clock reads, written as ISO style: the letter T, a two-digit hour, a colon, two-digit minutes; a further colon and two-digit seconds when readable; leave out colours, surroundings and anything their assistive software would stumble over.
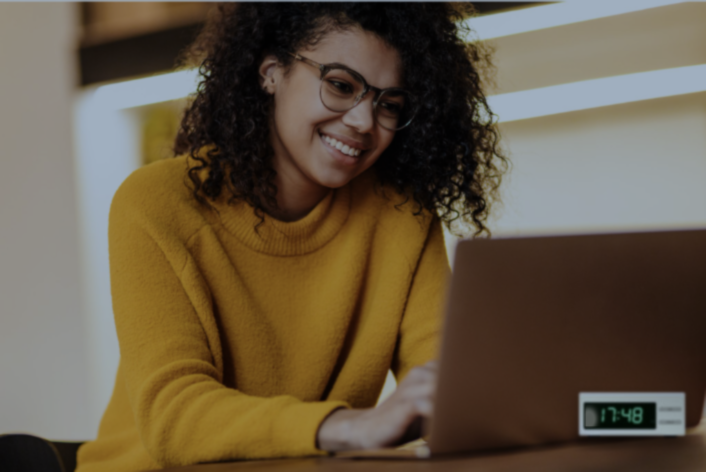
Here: T17:48
